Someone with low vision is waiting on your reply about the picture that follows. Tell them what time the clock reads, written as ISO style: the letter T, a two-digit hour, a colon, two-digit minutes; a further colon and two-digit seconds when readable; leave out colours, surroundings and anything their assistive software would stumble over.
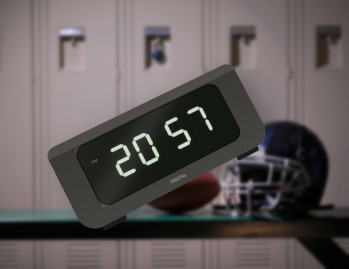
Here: T20:57
